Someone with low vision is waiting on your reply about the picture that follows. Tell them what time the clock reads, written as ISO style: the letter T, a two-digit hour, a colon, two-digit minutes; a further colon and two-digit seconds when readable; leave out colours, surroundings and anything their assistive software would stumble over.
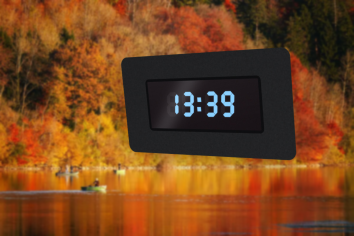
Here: T13:39
